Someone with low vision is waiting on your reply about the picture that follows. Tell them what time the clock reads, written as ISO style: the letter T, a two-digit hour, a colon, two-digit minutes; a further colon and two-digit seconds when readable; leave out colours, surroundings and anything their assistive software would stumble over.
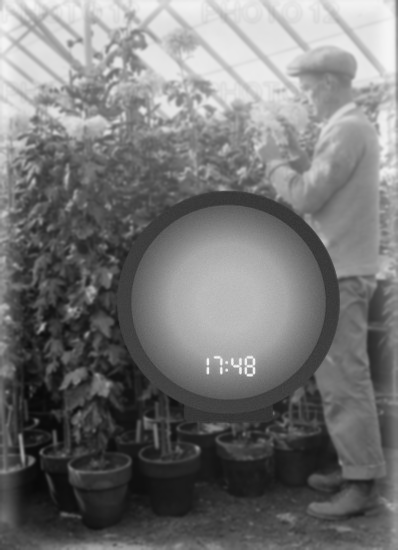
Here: T17:48
